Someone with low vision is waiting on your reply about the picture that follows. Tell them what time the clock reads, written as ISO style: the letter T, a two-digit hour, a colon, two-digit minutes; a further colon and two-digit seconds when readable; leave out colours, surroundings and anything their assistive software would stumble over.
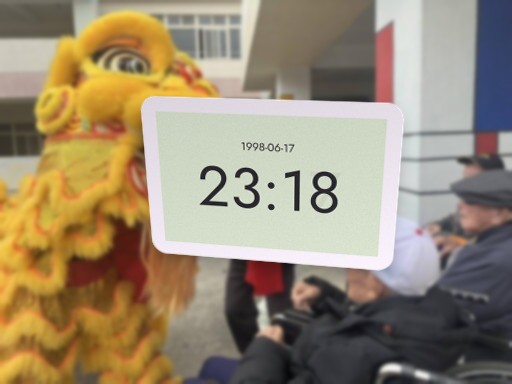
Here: T23:18
